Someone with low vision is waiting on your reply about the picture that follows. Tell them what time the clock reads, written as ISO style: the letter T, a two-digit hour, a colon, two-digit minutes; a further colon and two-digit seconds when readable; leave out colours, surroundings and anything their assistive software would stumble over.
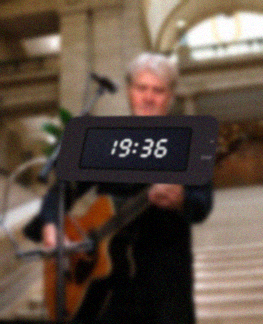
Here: T19:36
